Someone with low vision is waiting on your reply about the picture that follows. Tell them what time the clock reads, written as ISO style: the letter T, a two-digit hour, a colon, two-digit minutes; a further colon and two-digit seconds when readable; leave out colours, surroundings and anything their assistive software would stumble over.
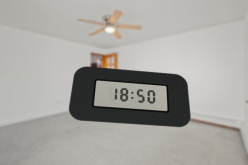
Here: T18:50
